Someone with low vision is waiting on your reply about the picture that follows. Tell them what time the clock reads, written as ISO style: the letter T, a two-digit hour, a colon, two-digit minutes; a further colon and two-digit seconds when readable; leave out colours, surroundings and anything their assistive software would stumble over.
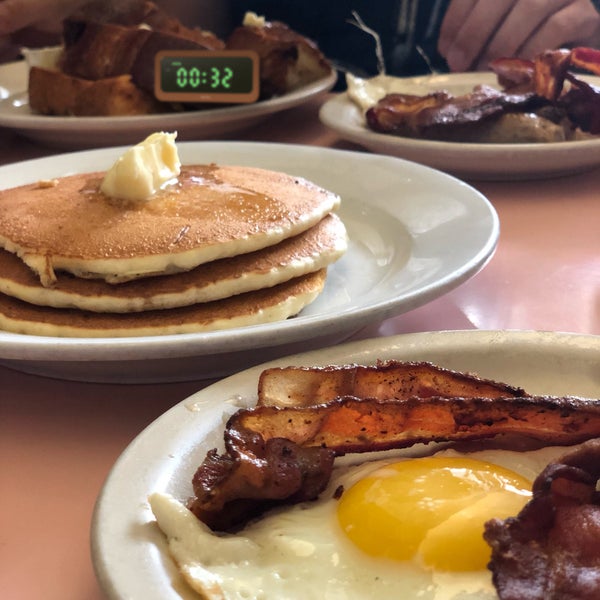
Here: T00:32
